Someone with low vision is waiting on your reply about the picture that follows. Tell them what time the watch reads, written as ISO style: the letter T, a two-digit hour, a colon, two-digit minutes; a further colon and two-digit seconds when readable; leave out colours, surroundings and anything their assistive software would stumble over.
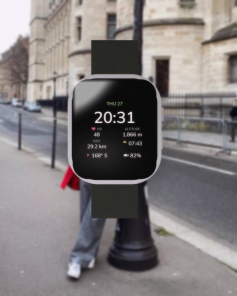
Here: T20:31
